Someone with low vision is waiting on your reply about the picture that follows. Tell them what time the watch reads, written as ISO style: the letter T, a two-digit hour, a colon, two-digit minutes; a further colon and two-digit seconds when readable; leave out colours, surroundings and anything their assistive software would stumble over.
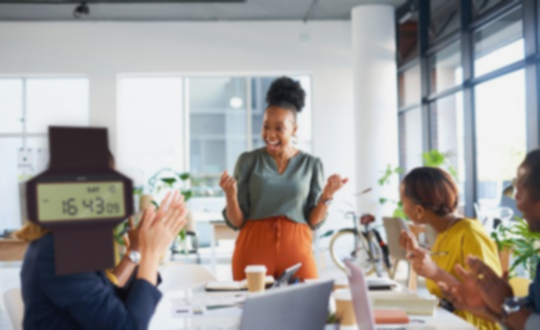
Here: T16:43
